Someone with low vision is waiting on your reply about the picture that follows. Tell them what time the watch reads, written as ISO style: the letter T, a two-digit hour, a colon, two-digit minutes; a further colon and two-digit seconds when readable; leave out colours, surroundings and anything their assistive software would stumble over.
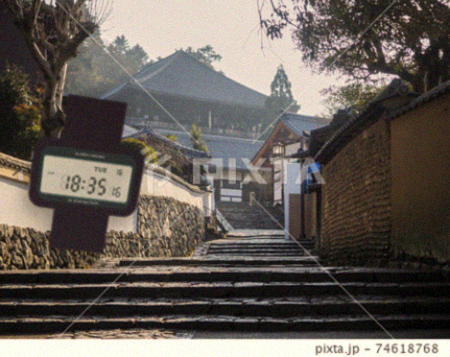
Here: T18:35:16
